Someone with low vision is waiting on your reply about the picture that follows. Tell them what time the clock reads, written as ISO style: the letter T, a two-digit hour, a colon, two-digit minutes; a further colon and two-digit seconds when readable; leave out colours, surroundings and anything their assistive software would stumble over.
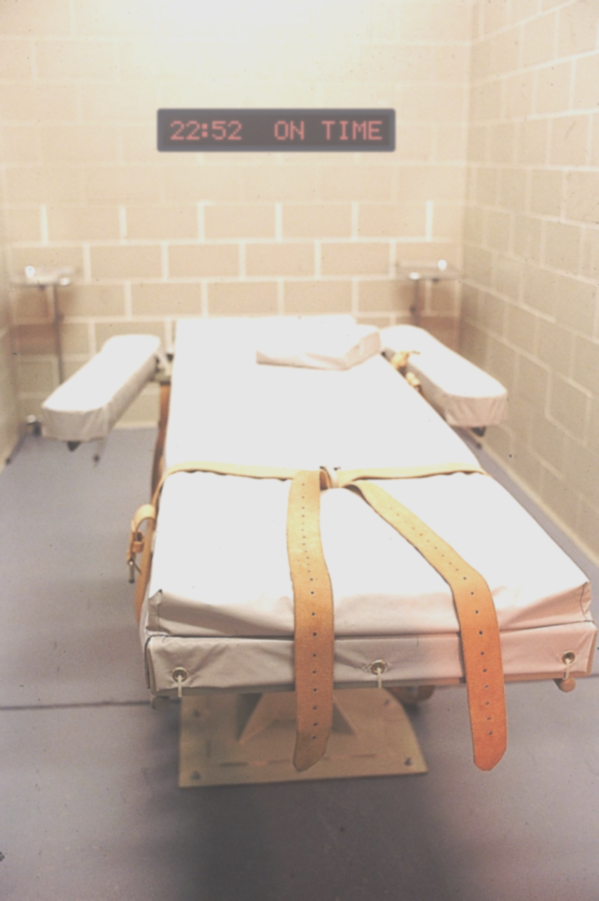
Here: T22:52
